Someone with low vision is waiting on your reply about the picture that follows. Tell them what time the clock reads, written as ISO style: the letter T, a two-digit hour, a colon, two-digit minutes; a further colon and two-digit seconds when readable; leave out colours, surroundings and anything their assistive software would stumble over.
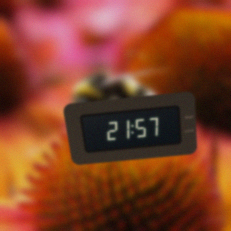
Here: T21:57
